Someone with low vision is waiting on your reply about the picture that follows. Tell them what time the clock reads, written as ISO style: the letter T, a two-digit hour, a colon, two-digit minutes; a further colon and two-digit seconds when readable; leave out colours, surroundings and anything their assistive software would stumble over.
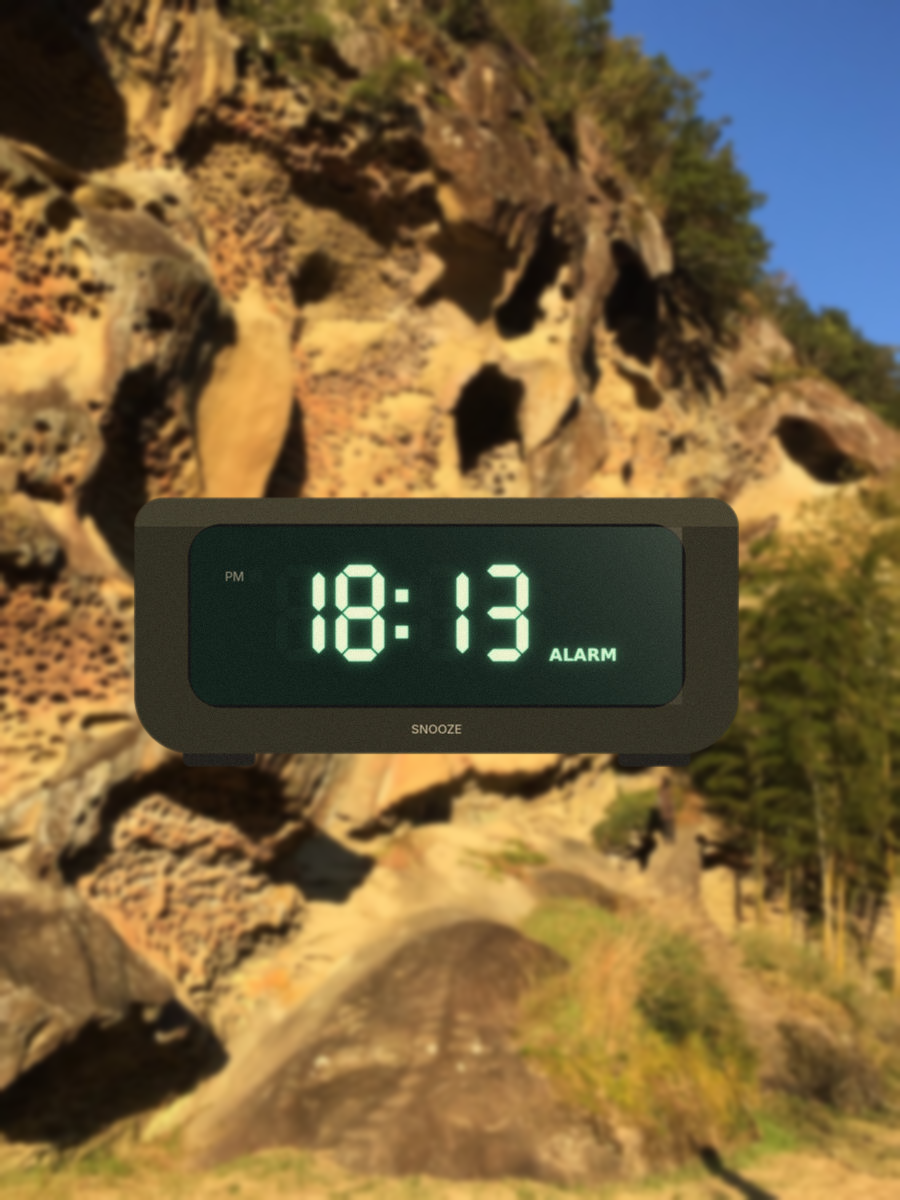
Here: T18:13
